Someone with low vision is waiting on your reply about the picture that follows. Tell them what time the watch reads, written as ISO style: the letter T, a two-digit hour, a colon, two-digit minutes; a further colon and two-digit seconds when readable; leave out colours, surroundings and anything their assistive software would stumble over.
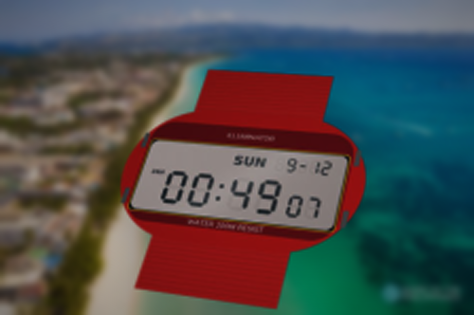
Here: T00:49:07
